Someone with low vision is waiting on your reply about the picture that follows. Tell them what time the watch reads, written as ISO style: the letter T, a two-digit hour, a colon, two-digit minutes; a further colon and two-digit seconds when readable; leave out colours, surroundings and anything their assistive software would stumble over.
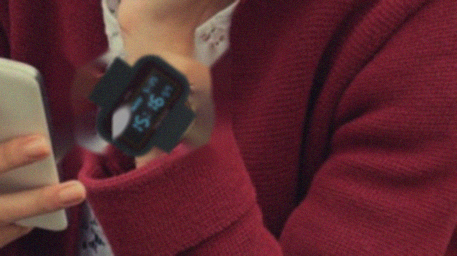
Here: T15:16
